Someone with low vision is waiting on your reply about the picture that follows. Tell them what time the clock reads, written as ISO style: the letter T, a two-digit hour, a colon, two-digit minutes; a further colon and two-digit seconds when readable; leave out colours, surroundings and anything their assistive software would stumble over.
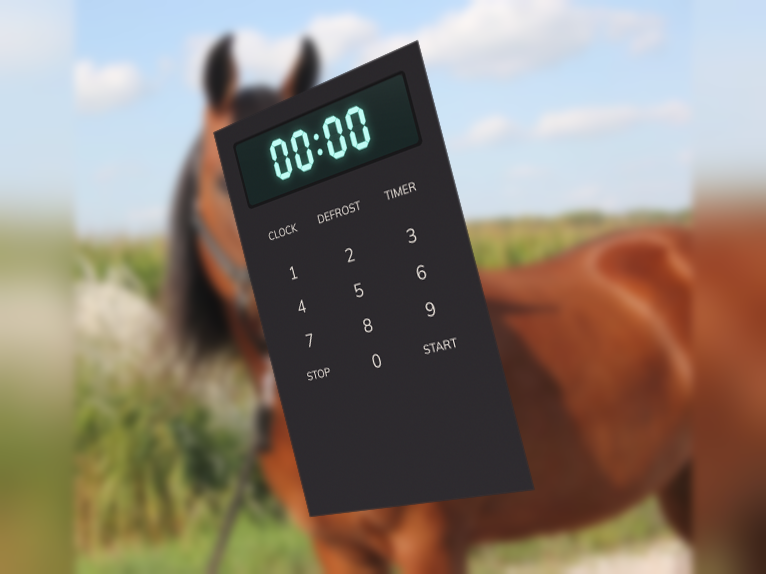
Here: T00:00
